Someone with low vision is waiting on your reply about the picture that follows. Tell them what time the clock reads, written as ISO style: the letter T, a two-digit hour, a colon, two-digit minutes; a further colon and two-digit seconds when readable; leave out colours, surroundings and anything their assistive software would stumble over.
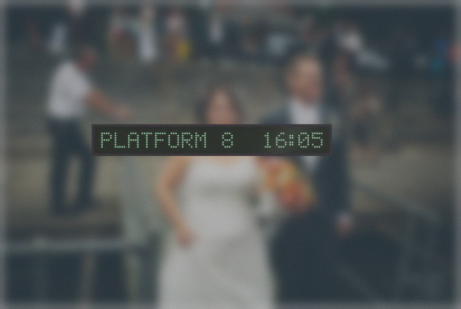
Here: T16:05
